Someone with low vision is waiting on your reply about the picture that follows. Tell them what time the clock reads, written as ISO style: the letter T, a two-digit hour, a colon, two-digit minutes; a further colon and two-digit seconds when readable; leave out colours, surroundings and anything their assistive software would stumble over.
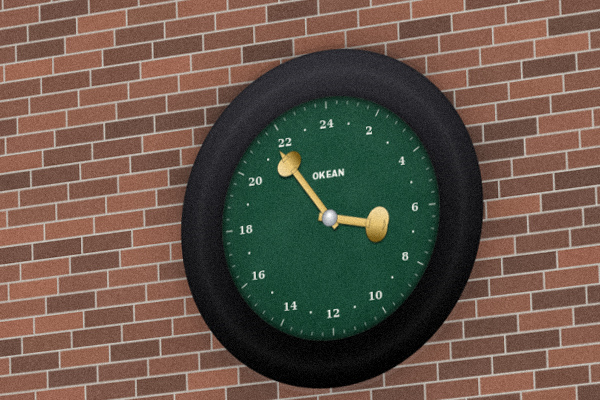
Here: T06:54
